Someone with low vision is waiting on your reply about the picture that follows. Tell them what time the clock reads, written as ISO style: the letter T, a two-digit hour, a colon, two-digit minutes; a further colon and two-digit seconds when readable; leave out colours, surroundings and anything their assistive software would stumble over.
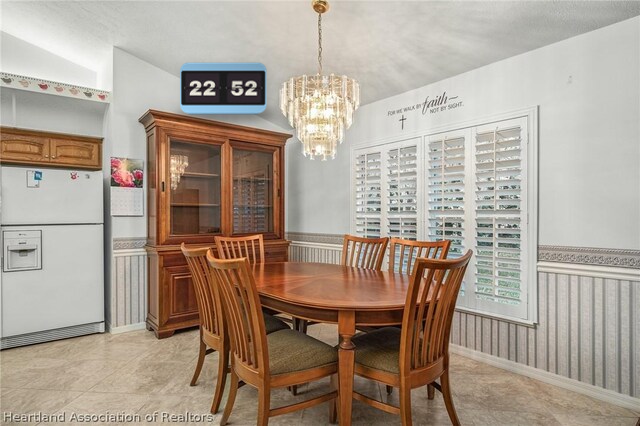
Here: T22:52
